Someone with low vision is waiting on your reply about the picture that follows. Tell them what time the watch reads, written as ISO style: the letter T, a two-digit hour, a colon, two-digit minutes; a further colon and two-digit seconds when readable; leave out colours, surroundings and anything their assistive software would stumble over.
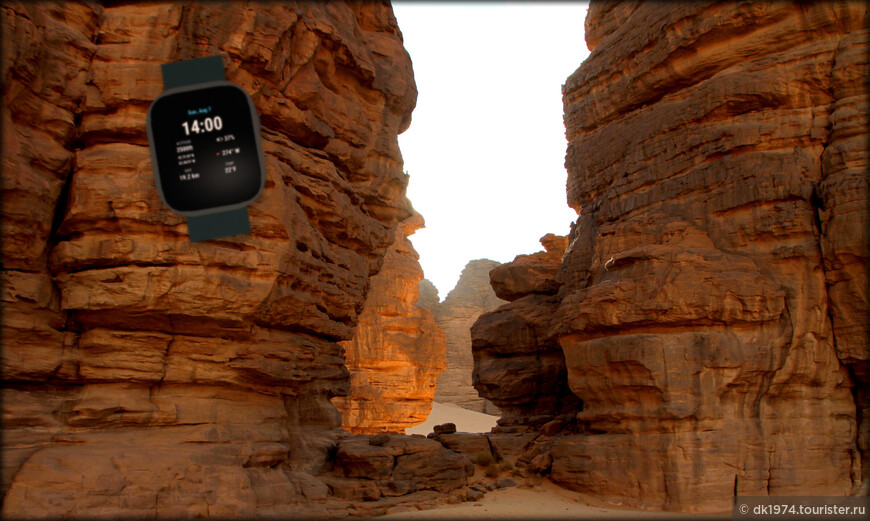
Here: T14:00
